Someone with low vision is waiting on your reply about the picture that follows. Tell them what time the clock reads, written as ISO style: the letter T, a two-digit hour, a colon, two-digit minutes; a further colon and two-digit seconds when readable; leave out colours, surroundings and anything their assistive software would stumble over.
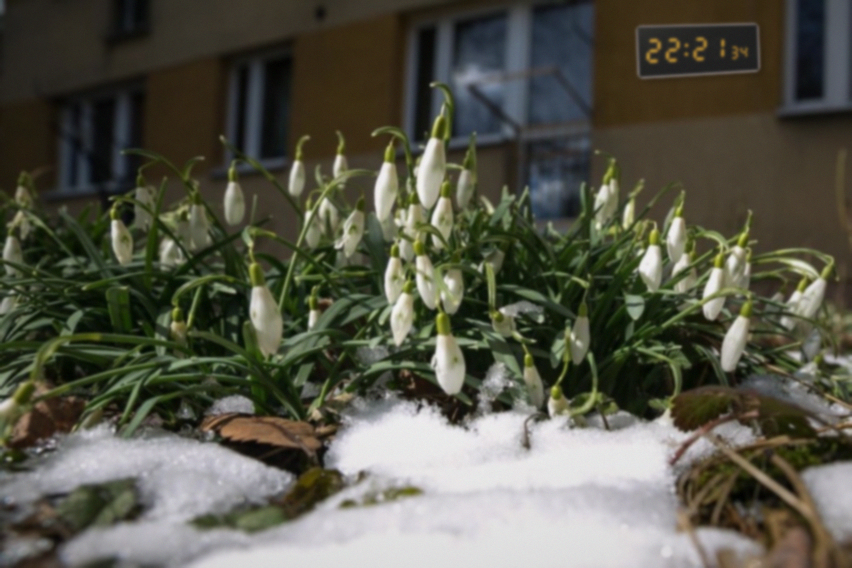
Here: T22:21:34
